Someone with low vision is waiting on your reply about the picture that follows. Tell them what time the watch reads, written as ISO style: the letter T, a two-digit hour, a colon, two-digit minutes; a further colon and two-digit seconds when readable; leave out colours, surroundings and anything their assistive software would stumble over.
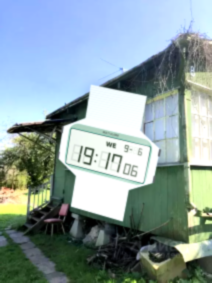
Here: T19:17:06
